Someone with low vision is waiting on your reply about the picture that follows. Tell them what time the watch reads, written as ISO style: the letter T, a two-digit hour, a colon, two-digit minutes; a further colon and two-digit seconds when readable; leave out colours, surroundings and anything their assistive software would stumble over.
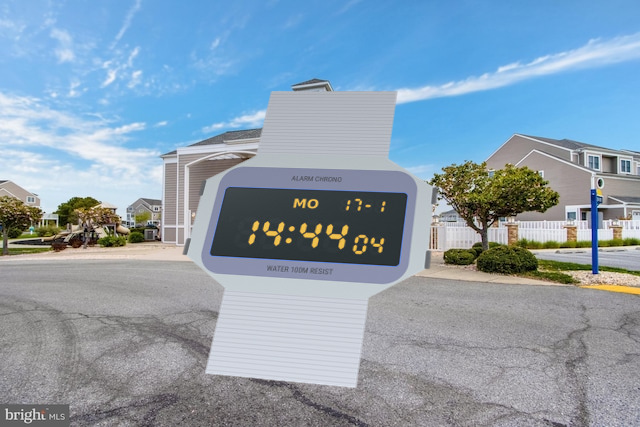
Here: T14:44:04
